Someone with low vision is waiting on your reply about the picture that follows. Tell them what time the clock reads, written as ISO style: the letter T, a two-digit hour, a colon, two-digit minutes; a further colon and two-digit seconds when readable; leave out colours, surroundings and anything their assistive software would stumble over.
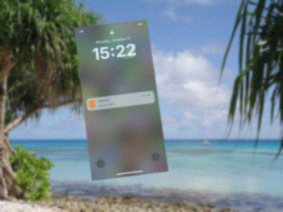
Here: T15:22
